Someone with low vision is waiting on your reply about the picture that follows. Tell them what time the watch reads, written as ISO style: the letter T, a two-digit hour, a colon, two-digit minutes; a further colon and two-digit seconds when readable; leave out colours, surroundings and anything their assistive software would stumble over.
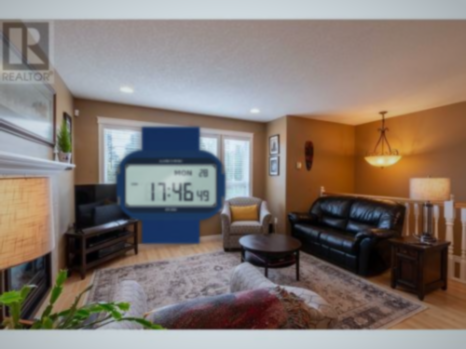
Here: T17:46
